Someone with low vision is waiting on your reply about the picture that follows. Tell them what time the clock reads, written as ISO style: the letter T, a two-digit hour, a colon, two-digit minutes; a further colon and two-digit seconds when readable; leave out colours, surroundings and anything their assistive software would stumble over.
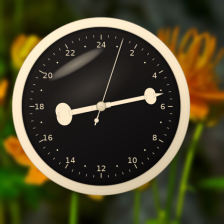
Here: T17:13:03
